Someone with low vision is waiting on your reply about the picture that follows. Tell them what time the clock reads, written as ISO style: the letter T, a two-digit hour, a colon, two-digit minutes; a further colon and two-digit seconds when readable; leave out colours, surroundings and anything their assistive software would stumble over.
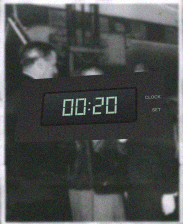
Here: T00:20
